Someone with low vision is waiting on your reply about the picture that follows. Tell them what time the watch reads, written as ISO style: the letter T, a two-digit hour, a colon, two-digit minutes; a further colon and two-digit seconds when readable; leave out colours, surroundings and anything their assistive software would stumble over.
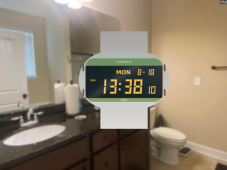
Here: T13:38:10
